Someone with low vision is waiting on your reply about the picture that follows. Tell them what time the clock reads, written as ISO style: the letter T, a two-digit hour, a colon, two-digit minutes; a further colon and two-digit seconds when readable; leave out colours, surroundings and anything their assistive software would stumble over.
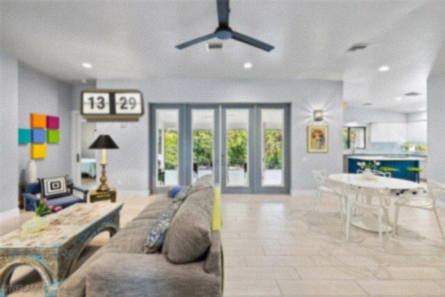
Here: T13:29
